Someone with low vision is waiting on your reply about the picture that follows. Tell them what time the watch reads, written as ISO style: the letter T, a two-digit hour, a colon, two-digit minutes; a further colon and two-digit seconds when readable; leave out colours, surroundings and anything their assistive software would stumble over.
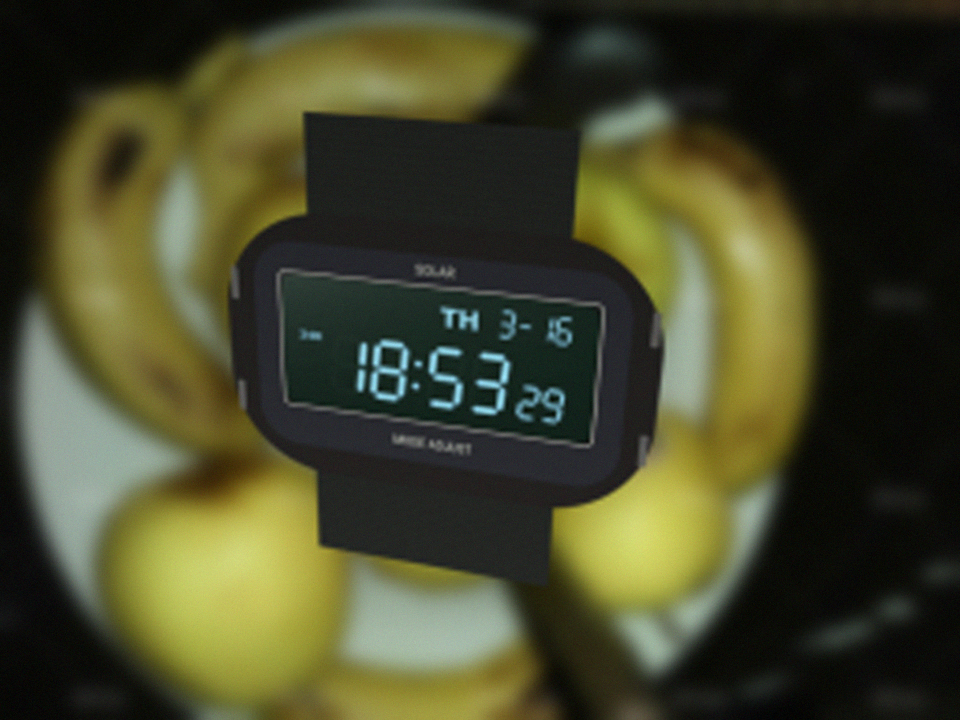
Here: T18:53:29
